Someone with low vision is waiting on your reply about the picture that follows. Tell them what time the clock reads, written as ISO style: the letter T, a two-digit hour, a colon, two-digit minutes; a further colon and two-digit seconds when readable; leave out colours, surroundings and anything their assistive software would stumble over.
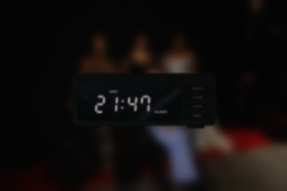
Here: T21:47
